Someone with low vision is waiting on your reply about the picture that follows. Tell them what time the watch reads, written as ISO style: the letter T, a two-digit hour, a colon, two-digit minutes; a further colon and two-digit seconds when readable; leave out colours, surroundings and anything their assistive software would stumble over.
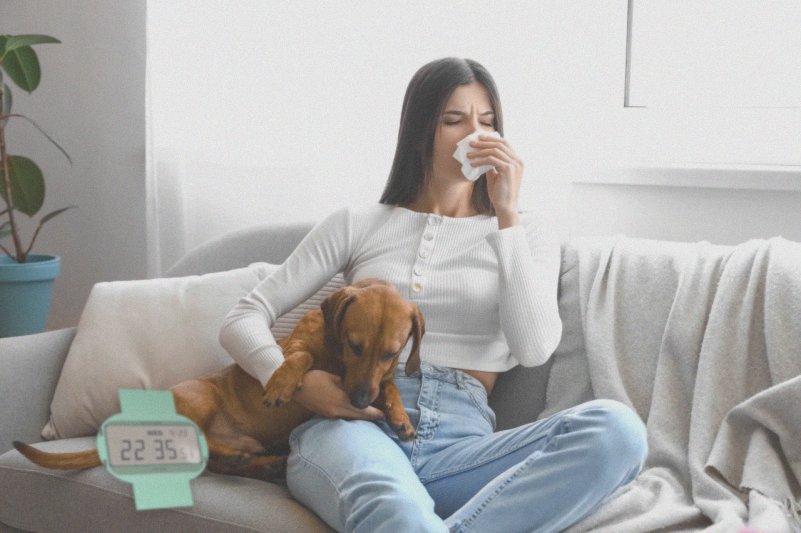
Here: T22:35
